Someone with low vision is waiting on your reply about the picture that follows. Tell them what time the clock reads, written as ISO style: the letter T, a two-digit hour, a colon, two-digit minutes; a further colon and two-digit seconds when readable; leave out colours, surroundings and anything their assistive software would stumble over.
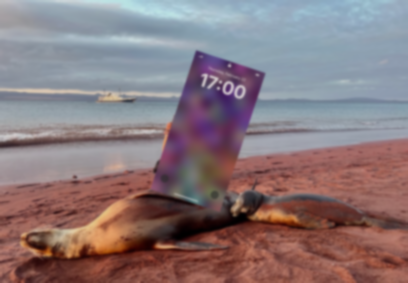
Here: T17:00
